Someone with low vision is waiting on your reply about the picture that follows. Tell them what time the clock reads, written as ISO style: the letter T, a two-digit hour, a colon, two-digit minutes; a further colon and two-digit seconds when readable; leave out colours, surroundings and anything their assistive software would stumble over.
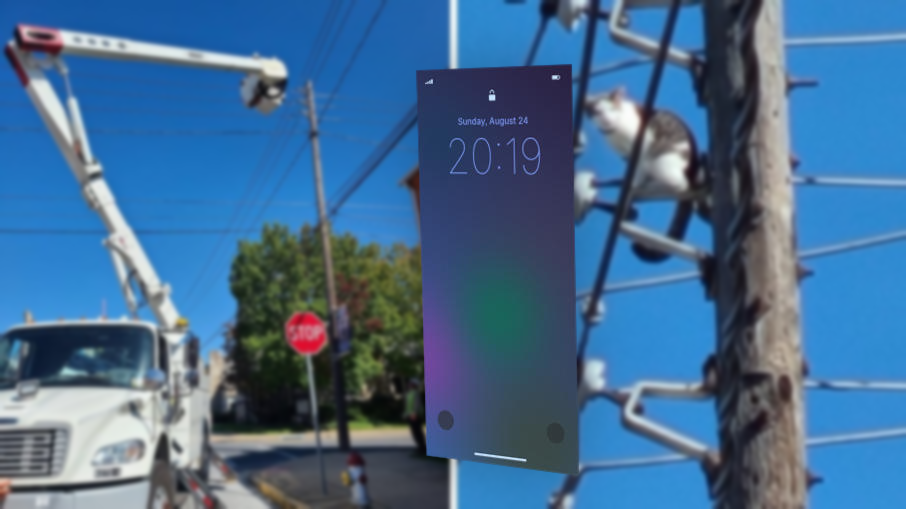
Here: T20:19
